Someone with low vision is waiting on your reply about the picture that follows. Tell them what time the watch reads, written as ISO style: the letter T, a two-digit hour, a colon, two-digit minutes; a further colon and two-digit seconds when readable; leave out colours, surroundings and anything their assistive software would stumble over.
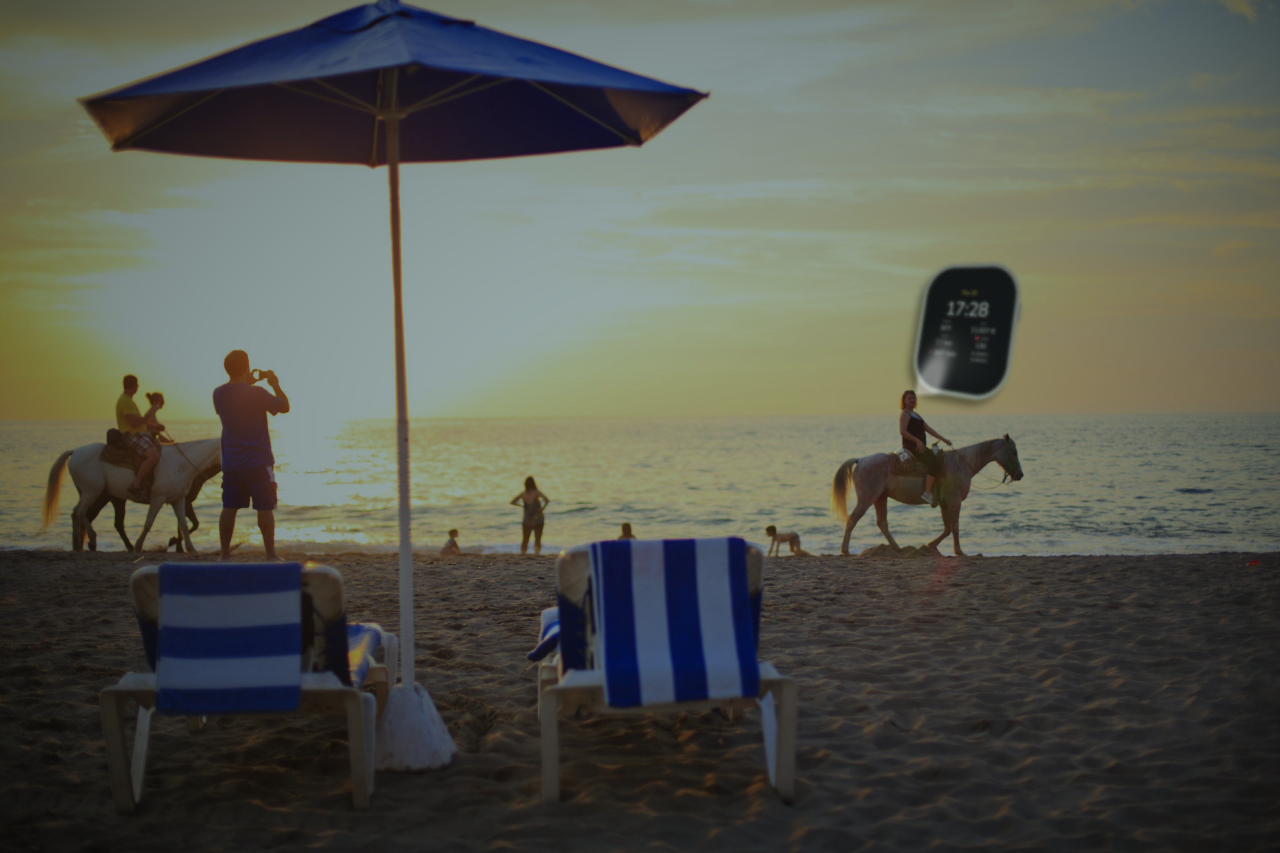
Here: T17:28
